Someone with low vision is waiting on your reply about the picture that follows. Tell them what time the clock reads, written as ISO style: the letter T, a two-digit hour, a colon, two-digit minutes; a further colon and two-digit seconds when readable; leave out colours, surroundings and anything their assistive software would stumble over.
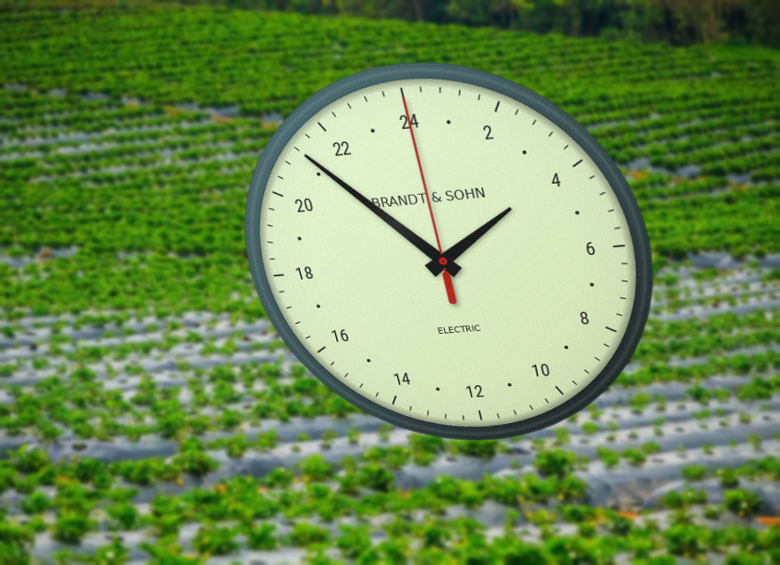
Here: T03:53:00
